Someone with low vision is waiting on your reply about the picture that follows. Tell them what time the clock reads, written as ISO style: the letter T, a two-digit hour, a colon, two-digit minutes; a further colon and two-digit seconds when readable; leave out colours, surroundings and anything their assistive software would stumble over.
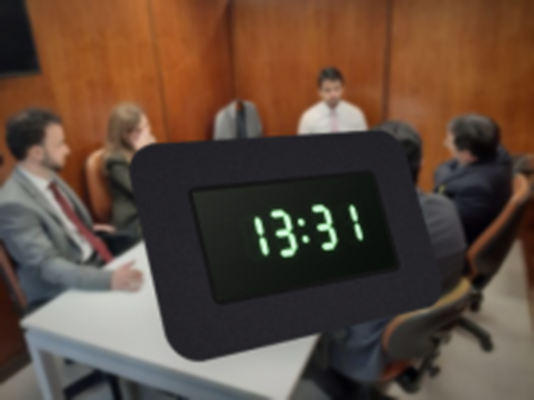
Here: T13:31
